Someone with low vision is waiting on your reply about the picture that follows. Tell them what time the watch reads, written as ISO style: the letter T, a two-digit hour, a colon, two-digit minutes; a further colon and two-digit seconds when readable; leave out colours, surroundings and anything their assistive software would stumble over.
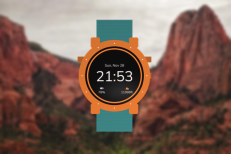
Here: T21:53
